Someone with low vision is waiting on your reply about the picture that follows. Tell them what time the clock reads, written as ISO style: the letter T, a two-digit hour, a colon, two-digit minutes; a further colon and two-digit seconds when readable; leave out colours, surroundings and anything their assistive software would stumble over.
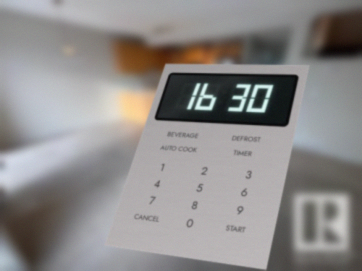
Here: T16:30
